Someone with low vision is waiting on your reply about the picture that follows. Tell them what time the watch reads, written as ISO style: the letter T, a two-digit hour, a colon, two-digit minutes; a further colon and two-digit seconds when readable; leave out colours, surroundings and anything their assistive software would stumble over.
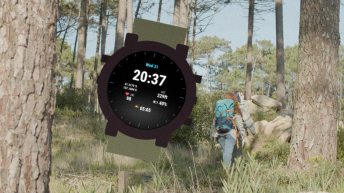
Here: T20:37
